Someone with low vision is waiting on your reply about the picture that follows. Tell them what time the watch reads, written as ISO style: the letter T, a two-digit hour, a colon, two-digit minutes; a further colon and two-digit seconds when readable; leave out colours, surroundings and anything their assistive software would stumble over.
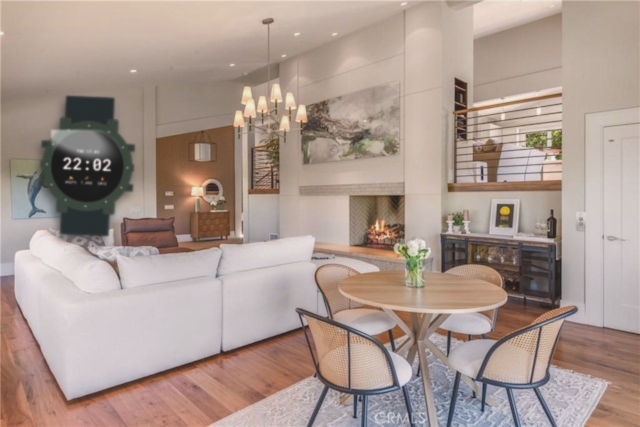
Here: T22:02
